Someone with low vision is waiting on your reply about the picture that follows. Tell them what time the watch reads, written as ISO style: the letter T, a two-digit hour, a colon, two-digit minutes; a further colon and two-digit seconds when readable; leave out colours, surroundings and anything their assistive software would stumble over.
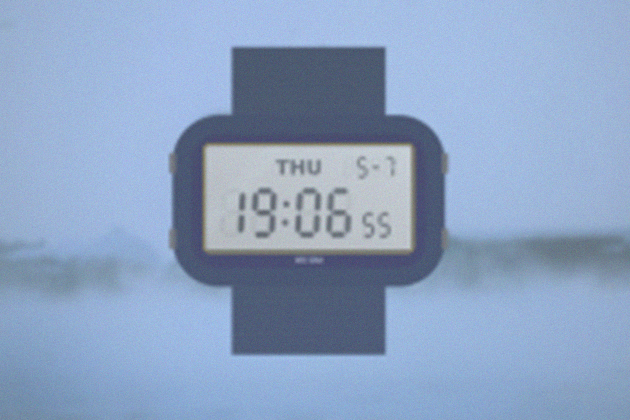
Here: T19:06:55
